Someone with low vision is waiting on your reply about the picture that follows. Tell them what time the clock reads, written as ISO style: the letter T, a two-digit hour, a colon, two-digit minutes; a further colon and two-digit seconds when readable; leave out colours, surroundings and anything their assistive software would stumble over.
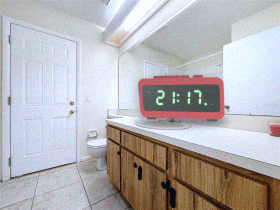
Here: T21:17
